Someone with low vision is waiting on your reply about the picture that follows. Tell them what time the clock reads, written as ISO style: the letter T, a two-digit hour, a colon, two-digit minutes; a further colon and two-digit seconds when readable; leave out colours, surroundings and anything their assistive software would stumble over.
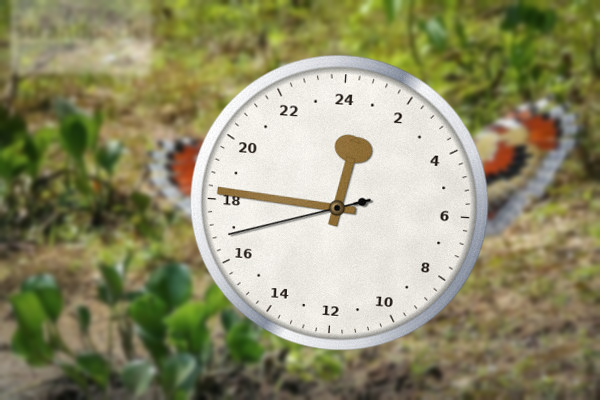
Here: T00:45:42
